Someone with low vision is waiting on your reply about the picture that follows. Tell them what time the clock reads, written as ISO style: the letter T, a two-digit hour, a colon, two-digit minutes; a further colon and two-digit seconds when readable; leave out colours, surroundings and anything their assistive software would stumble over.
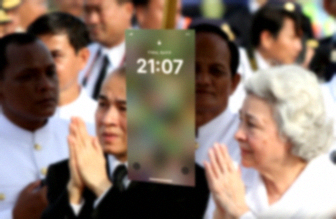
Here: T21:07
